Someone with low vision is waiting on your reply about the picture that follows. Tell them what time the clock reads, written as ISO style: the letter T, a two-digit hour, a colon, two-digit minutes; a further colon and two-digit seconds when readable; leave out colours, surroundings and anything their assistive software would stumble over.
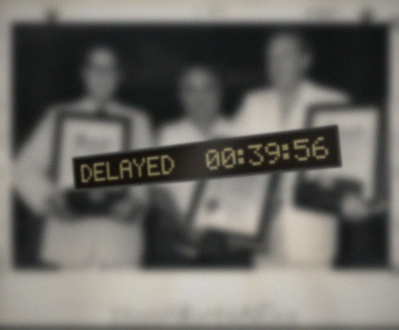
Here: T00:39:56
